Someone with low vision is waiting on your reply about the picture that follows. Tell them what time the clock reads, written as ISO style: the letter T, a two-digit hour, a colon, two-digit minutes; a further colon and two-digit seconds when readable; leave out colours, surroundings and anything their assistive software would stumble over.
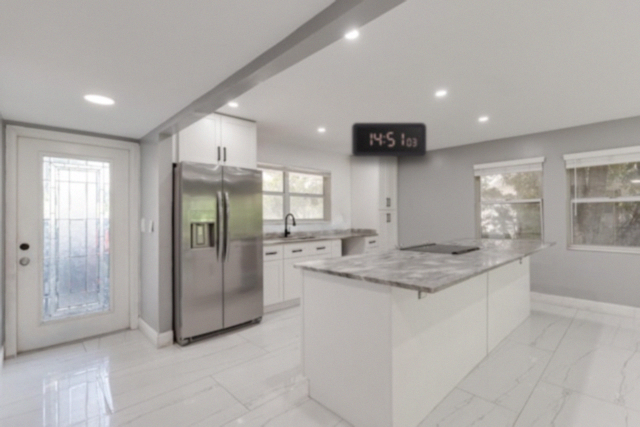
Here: T14:51
